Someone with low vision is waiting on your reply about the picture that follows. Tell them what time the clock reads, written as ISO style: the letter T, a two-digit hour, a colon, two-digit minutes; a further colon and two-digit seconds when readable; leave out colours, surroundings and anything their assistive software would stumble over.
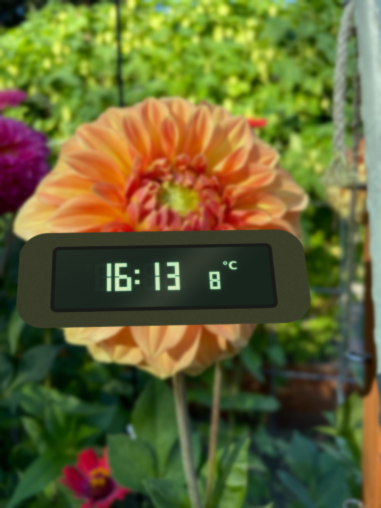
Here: T16:13
